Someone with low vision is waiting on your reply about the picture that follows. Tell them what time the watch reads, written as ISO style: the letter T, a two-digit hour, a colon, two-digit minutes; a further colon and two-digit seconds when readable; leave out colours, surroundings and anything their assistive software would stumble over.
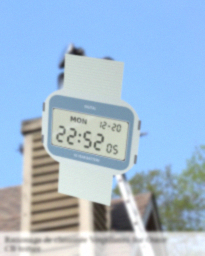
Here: T22:52
